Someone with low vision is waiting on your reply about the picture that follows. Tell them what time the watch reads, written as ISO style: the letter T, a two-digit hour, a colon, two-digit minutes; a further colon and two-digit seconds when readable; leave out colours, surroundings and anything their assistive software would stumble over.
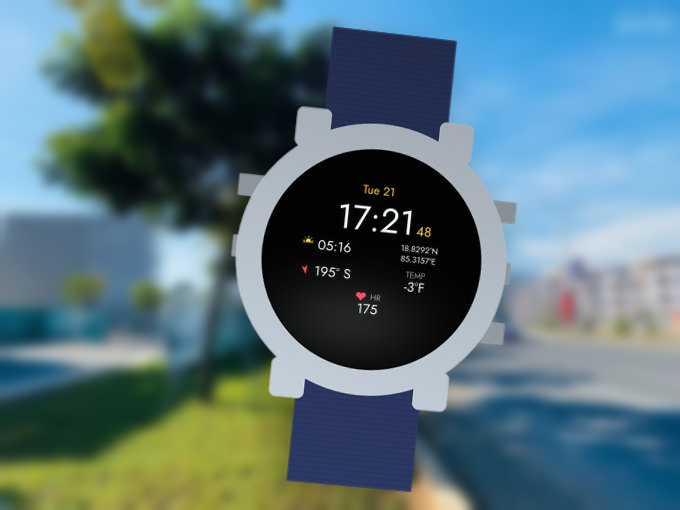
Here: T17:21:48
